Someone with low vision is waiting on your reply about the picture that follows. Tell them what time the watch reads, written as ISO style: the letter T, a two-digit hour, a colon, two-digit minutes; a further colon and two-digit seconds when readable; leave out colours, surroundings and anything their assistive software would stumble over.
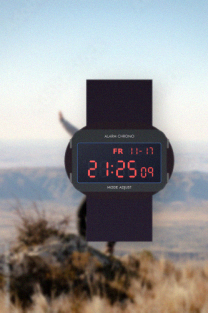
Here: T21:25:09
